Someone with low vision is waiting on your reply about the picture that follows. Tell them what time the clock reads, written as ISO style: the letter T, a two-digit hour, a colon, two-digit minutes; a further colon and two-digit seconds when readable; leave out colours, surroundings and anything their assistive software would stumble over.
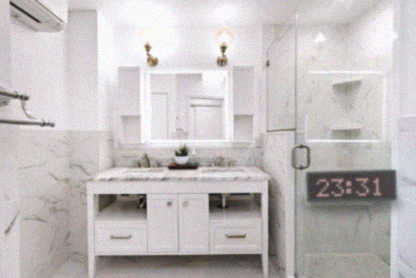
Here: T23:31
